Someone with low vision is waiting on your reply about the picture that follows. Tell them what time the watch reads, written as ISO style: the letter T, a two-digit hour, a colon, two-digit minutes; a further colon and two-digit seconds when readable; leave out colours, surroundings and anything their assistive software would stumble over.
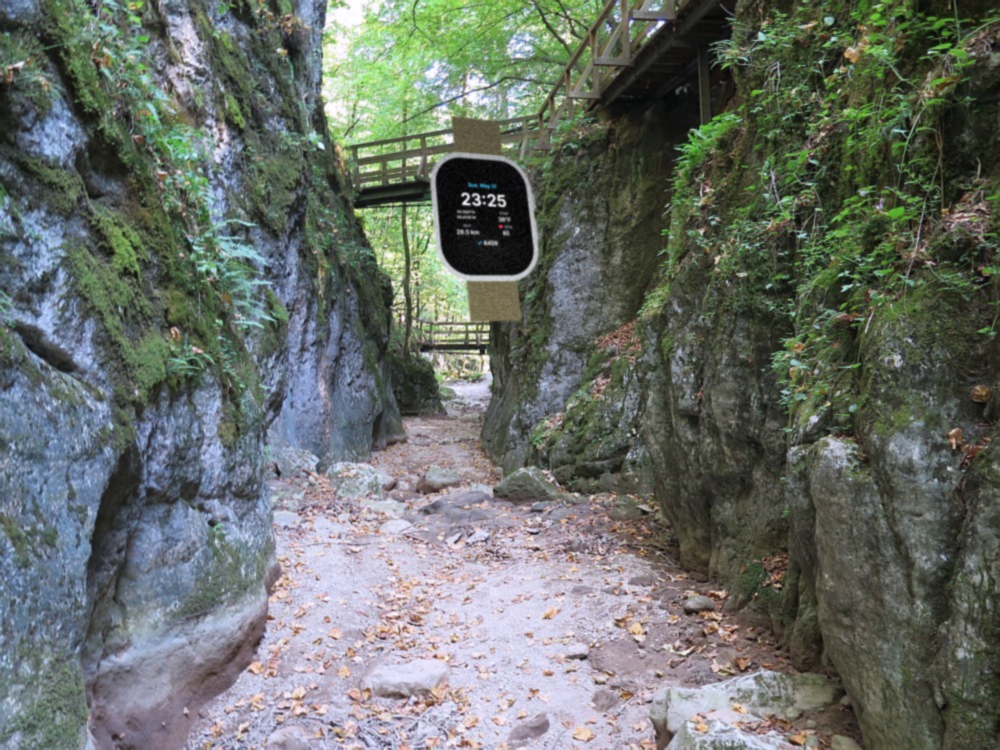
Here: T23:25
